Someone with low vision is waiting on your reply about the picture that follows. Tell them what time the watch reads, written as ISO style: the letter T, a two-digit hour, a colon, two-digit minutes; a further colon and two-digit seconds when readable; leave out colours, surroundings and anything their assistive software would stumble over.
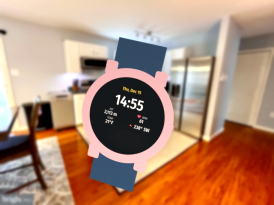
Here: T14:55
